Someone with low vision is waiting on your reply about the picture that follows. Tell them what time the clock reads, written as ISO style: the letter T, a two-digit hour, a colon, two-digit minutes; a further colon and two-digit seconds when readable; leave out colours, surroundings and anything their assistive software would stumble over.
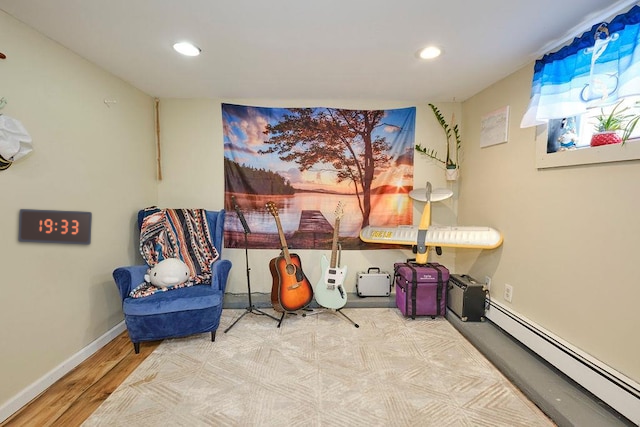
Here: T19:33
